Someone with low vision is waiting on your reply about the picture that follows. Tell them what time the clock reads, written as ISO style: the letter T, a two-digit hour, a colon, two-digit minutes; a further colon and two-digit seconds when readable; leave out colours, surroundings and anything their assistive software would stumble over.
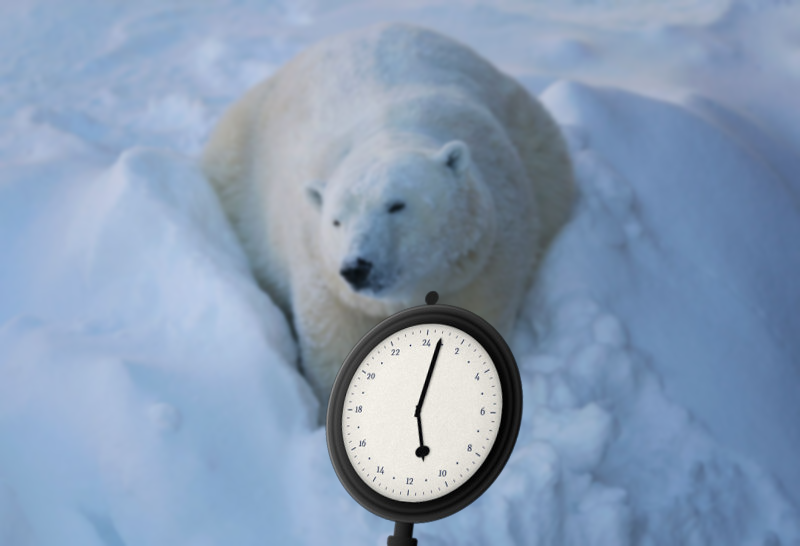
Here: T11:02
